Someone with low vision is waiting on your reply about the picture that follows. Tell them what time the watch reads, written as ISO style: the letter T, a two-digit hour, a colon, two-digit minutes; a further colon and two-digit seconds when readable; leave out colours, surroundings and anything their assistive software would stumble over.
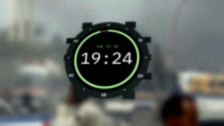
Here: T19:24
